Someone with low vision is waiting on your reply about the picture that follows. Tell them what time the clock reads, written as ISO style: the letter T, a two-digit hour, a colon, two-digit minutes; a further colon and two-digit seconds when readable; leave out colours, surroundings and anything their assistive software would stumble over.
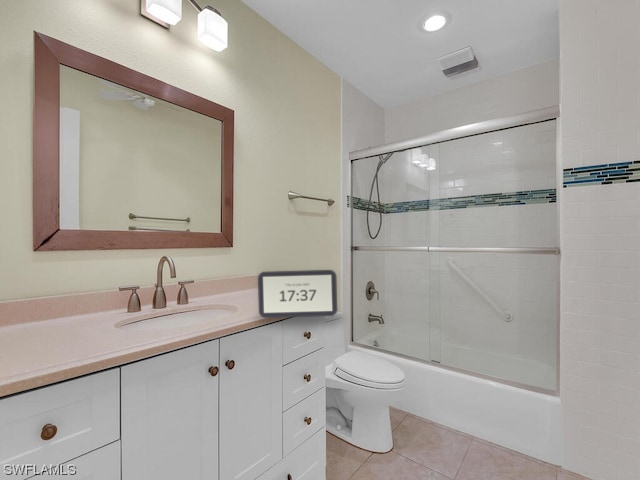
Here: T17:37
